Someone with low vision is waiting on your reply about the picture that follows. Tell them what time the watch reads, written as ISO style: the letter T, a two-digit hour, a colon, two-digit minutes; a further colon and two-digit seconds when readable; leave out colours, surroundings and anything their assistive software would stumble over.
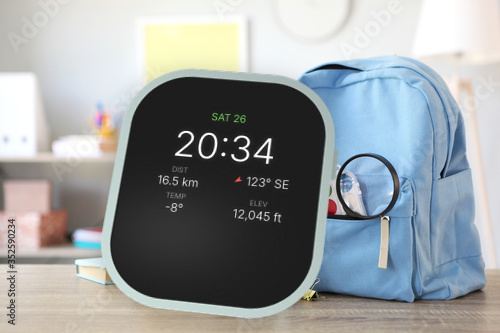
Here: T20:34
